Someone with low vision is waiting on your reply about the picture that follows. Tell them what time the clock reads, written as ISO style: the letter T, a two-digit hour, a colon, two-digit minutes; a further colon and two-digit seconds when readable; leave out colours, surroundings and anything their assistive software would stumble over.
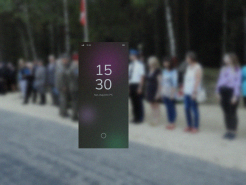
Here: T15:30
